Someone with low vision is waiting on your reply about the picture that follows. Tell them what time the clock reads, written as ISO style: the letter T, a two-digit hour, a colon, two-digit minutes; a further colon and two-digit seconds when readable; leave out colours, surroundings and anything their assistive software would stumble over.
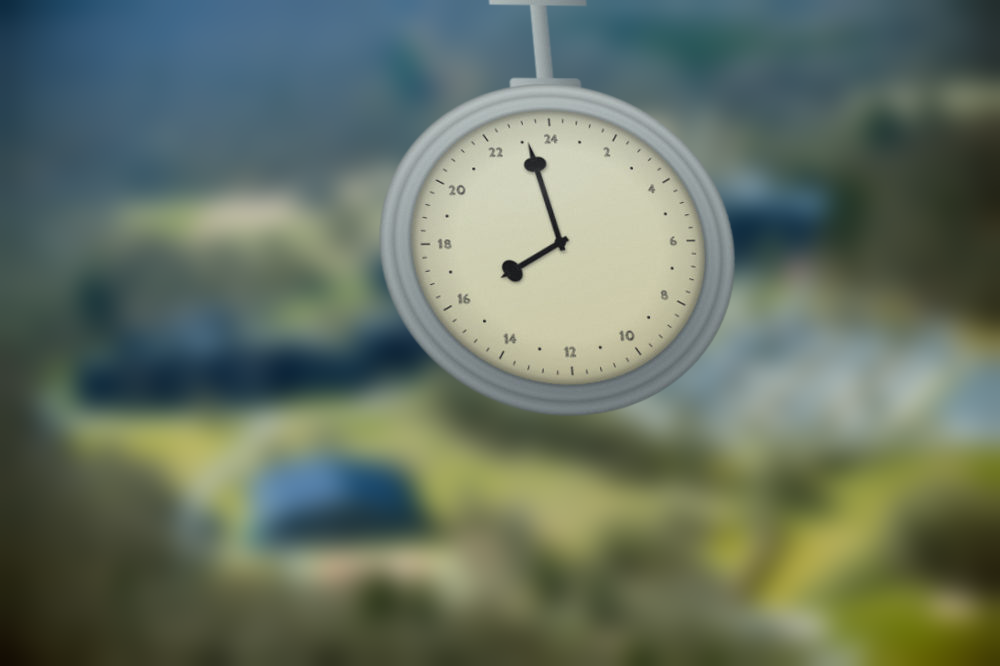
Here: T15:58
